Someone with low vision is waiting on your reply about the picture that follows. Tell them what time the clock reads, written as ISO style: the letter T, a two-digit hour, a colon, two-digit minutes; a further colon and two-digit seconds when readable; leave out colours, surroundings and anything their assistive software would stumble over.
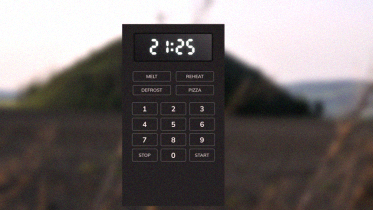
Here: T21:25
